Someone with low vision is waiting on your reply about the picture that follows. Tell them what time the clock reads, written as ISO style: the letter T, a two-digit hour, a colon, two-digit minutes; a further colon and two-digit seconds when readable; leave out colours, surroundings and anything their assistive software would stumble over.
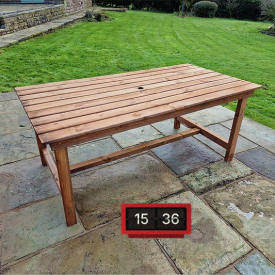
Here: T15:36
